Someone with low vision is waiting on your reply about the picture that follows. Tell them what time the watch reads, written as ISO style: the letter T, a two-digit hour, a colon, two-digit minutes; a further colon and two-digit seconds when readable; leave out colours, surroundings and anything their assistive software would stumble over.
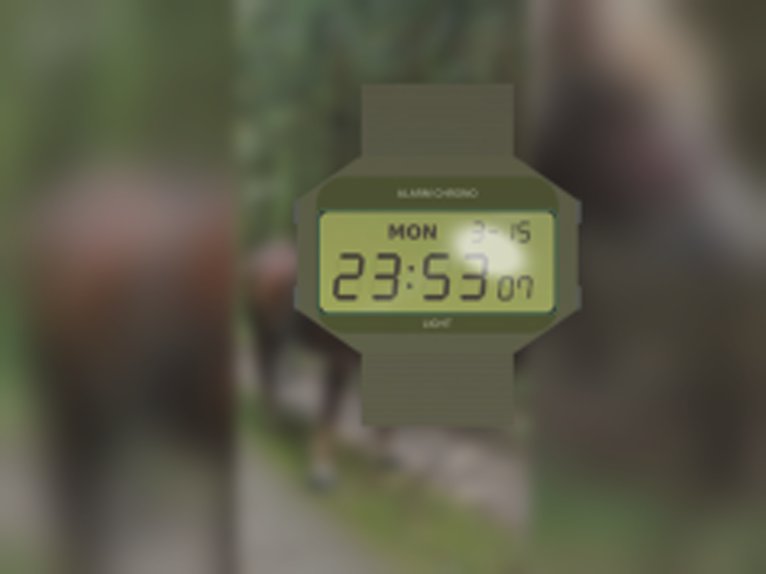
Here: T23:53:07
